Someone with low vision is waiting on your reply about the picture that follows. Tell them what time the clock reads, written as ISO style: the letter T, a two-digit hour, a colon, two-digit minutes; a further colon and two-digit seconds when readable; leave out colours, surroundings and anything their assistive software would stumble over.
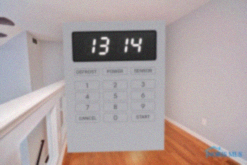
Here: T13:14
